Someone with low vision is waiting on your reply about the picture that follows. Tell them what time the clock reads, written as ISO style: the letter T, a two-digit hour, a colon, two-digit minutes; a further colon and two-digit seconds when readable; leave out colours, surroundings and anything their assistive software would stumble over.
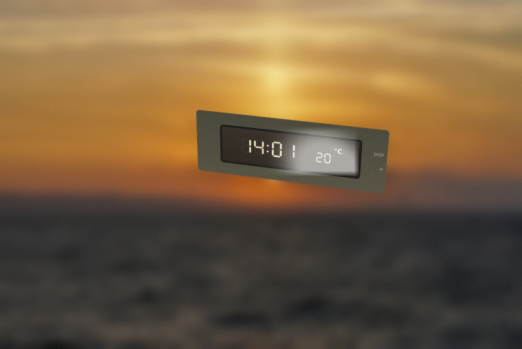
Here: T14:01
